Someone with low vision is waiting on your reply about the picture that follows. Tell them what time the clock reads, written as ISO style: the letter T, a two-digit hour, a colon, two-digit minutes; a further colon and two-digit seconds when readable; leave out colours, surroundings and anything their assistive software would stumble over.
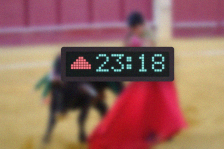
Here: T23:18
